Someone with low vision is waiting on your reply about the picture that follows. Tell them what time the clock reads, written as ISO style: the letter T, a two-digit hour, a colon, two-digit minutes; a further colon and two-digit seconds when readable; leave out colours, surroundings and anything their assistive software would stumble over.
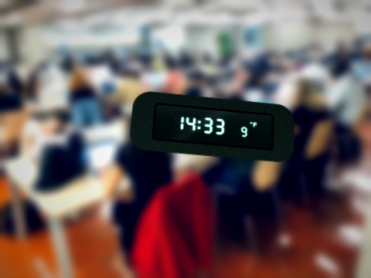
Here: T14:33
